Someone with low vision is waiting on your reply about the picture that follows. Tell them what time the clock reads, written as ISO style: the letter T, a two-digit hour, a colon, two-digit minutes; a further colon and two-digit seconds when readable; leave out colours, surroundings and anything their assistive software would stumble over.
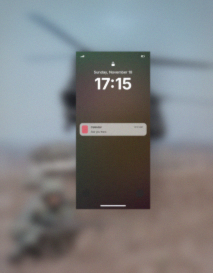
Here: T17:15
